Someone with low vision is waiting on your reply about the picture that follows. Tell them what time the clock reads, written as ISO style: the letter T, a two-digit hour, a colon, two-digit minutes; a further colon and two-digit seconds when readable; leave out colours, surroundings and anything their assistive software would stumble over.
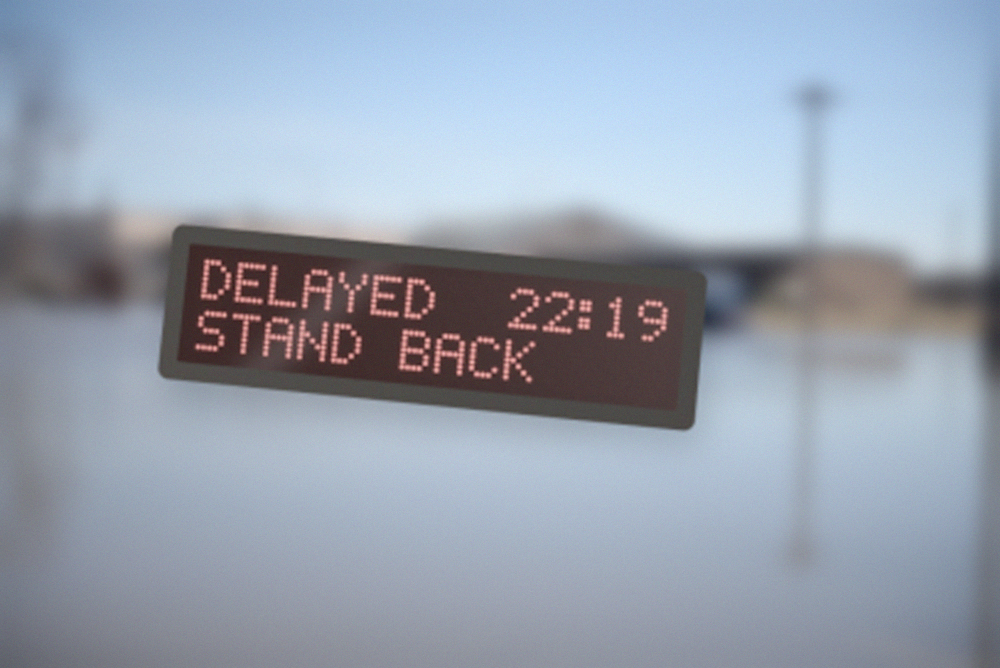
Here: T22:19
